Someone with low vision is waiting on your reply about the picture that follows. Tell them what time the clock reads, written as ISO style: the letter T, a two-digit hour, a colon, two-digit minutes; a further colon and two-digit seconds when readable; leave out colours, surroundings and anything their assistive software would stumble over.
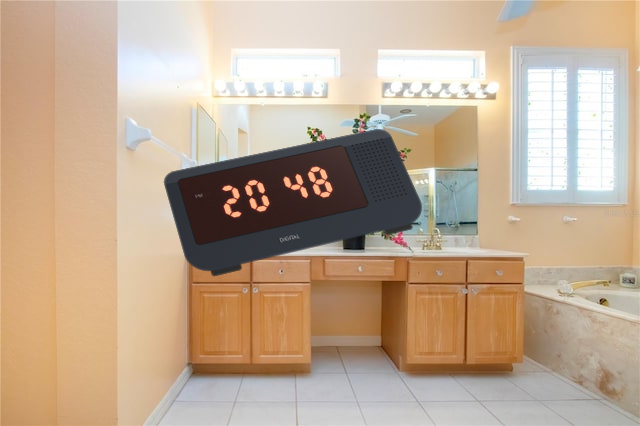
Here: T20:48
